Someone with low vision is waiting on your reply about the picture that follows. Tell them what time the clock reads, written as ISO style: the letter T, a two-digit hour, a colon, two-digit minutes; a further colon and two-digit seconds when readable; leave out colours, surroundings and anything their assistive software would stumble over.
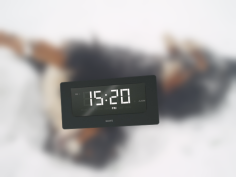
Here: T15:20
